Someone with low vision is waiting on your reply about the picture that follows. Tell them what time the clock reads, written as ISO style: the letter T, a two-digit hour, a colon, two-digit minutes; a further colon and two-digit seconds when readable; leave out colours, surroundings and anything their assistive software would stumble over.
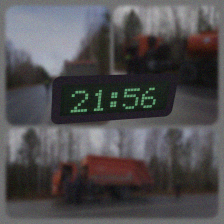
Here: T21:56
